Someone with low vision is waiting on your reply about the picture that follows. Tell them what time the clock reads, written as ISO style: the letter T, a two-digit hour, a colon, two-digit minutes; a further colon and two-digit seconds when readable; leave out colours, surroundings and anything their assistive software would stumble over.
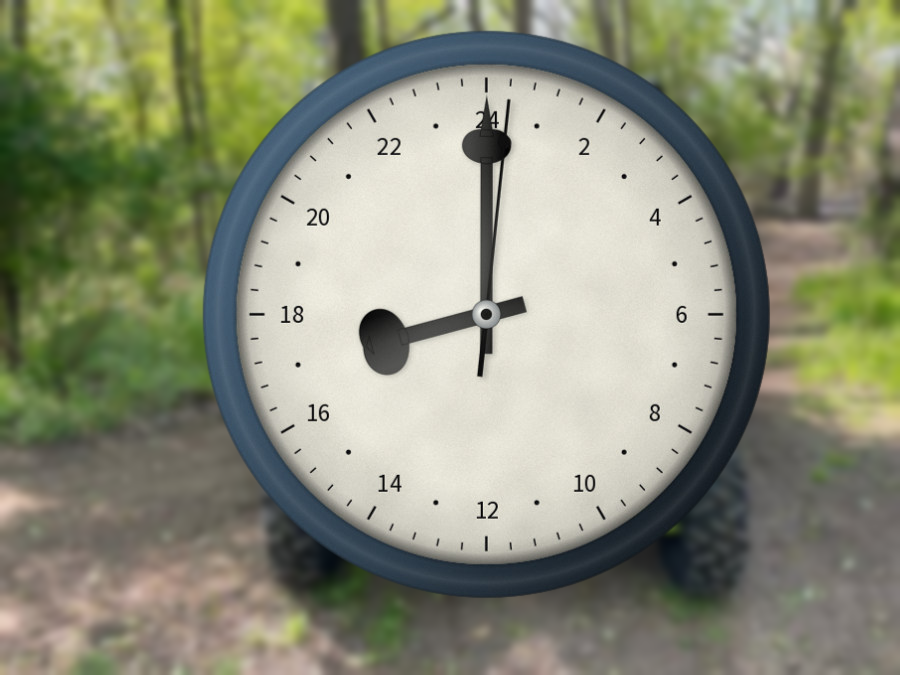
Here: T17:00:01
